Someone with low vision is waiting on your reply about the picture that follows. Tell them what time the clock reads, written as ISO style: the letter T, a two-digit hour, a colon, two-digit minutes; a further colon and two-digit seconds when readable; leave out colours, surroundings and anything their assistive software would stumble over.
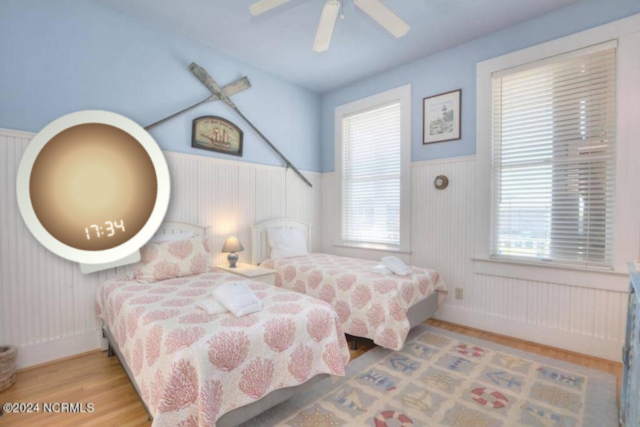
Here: T17:34
